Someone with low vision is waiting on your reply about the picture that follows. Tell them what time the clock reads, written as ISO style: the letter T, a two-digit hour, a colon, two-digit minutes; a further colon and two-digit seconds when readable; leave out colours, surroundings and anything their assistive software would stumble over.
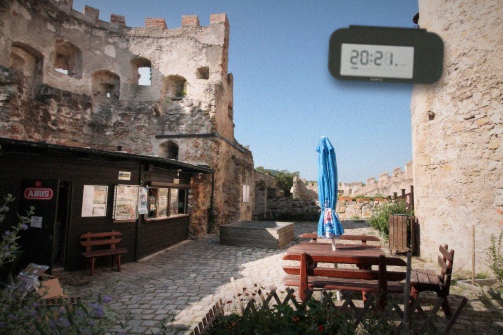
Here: T20:21
